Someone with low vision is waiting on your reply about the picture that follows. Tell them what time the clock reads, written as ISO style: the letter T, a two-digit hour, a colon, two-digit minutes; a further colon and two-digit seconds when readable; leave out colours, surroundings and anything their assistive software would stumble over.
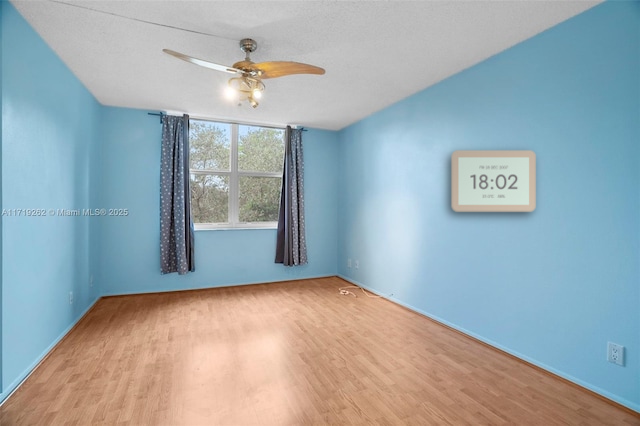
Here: T18:02
